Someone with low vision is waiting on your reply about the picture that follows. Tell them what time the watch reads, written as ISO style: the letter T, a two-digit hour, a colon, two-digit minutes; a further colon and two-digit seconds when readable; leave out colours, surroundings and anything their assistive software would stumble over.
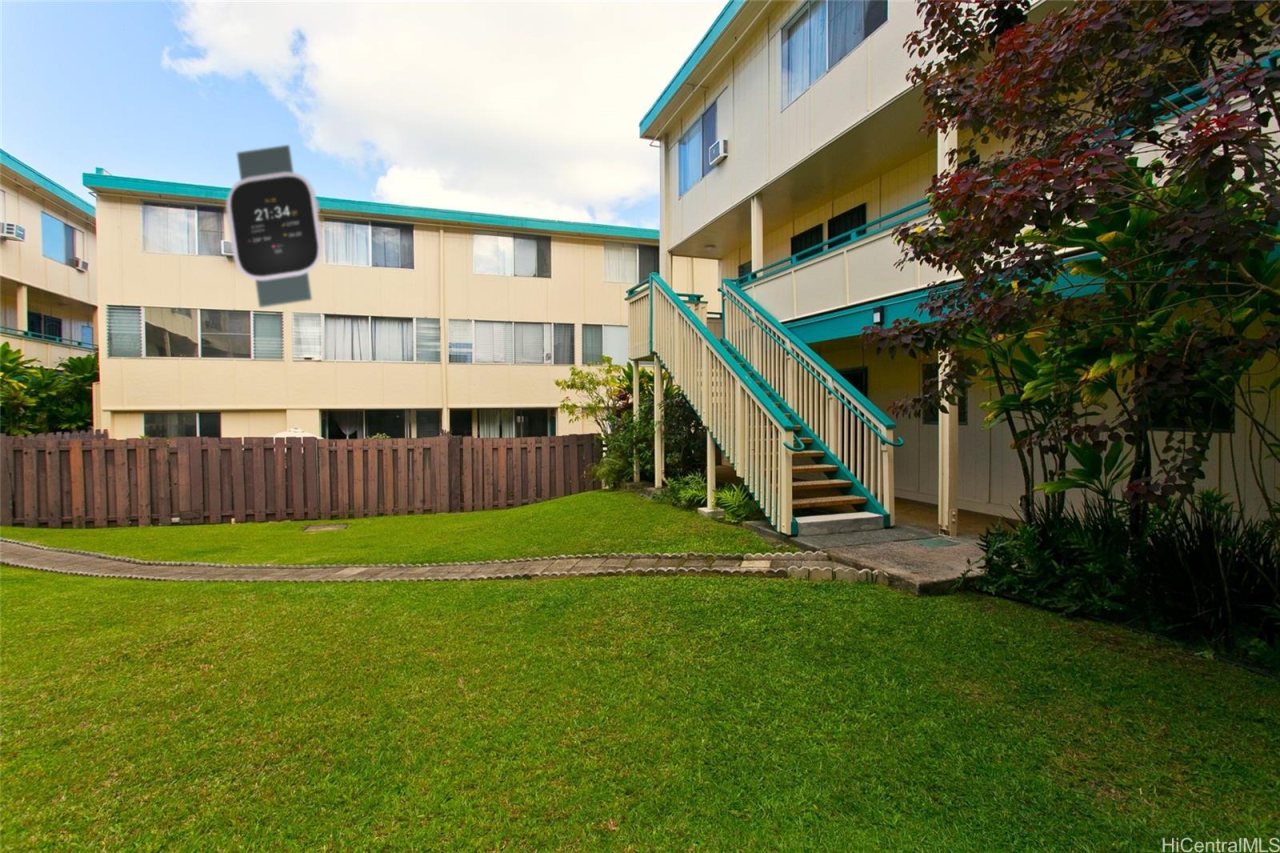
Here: T21:34
